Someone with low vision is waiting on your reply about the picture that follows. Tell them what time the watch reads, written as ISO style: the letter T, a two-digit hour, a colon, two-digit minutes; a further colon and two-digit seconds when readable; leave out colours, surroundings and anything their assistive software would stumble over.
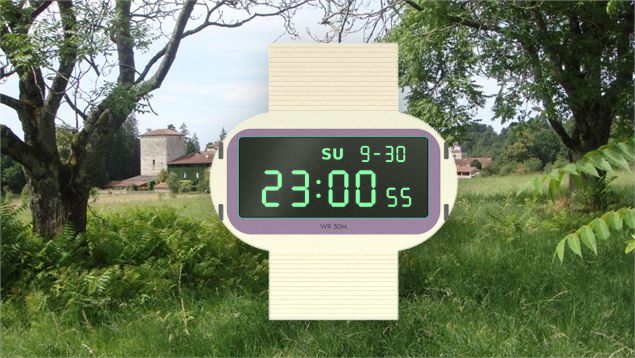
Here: T23:00:55
